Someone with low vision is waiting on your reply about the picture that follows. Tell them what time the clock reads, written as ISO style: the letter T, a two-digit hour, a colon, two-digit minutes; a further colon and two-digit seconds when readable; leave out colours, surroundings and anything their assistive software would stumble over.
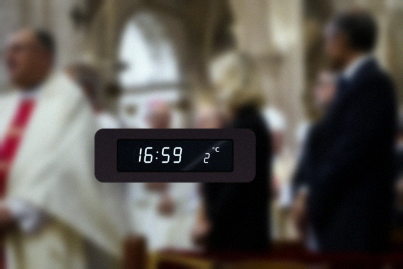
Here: T16:59
